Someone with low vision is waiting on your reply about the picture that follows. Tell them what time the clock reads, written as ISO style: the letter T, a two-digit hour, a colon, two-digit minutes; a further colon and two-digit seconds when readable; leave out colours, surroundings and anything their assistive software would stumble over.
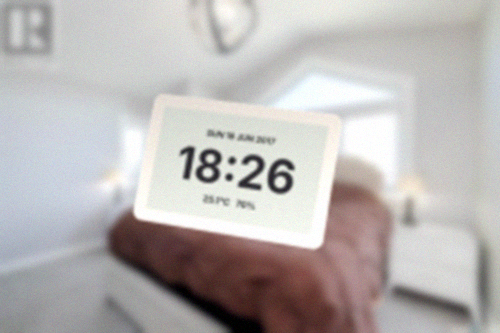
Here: T18:26
